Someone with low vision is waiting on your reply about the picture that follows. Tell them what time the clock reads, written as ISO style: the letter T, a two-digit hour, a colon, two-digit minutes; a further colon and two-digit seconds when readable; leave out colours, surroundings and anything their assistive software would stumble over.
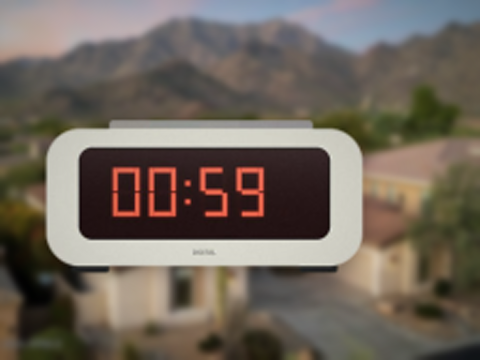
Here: T00:59
